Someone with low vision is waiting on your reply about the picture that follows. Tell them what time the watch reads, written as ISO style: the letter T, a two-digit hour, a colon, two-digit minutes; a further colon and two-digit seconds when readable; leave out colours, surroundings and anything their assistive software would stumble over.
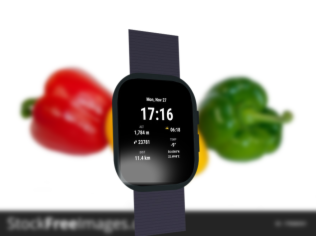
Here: T17:16
